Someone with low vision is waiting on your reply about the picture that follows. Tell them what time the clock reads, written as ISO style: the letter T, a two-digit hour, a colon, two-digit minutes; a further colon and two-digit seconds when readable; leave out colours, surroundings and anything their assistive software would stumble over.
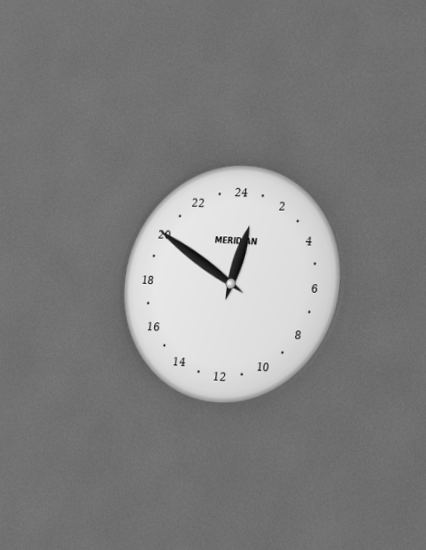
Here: T00:50
